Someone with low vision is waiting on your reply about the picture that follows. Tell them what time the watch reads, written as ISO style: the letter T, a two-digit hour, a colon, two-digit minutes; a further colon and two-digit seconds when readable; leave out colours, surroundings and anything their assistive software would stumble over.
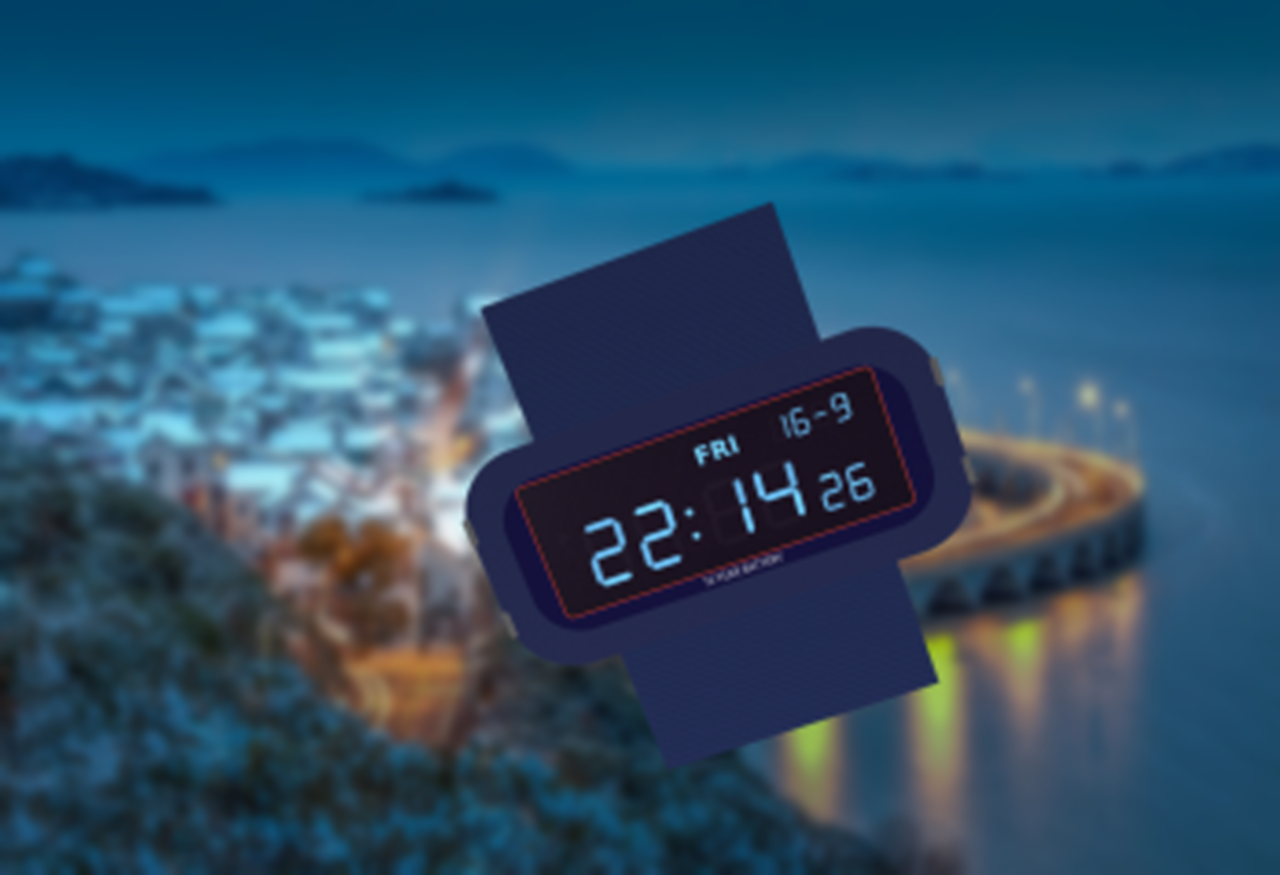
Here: T22:14:26
